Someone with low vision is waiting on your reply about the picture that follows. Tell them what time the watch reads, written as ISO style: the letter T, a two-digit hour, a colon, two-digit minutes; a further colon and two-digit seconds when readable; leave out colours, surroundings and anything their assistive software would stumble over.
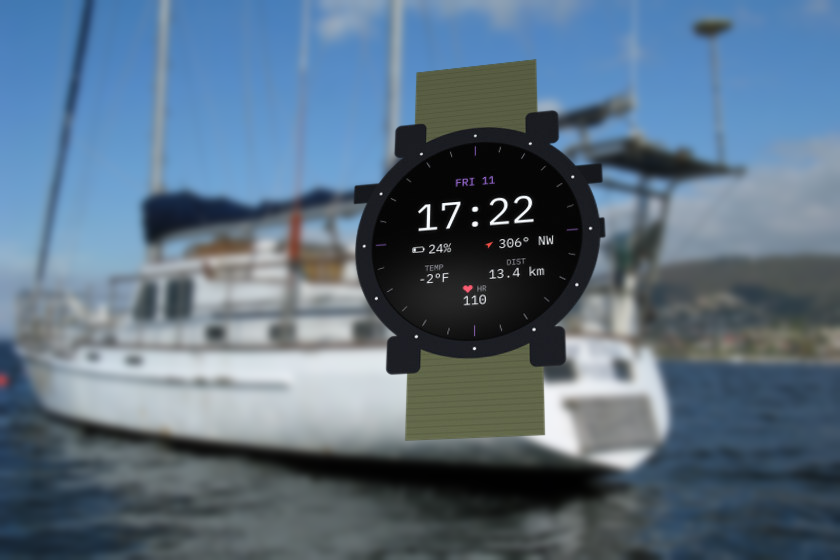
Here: T17:22
